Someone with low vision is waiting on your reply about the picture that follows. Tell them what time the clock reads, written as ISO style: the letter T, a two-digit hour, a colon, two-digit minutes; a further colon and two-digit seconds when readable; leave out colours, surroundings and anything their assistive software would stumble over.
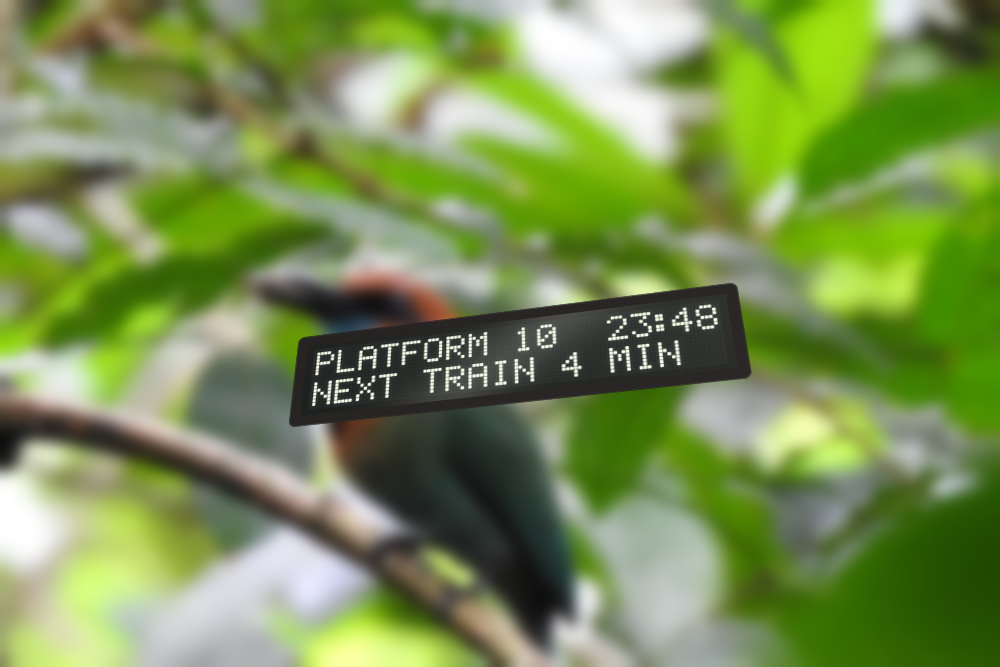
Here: T23:48
